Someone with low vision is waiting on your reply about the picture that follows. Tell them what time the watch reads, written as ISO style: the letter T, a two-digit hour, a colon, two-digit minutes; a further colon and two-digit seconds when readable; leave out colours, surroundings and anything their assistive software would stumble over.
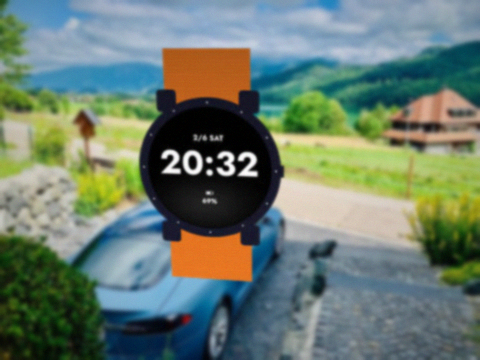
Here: T20:32
